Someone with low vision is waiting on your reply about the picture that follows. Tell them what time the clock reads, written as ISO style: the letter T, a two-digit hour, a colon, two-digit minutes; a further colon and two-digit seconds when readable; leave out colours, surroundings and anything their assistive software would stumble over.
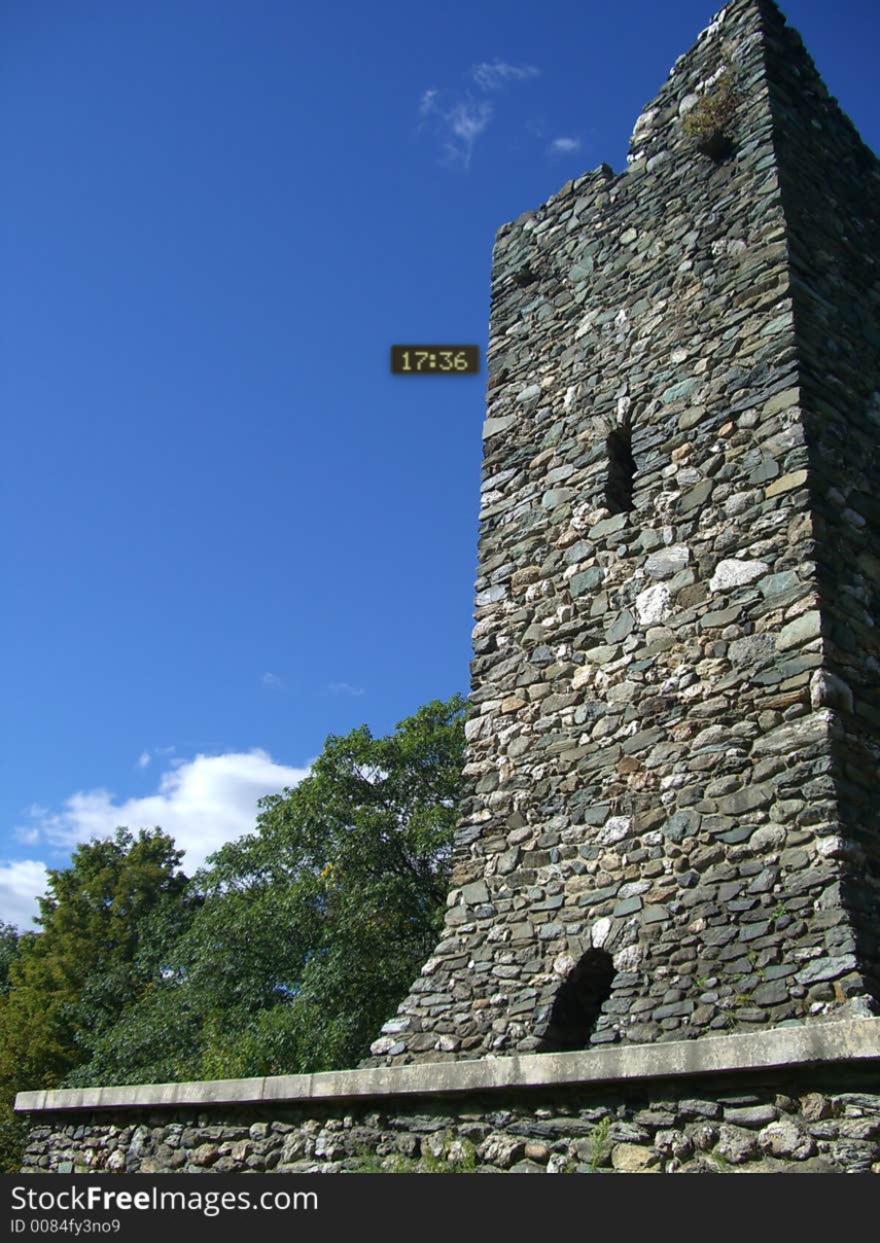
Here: T17:36
